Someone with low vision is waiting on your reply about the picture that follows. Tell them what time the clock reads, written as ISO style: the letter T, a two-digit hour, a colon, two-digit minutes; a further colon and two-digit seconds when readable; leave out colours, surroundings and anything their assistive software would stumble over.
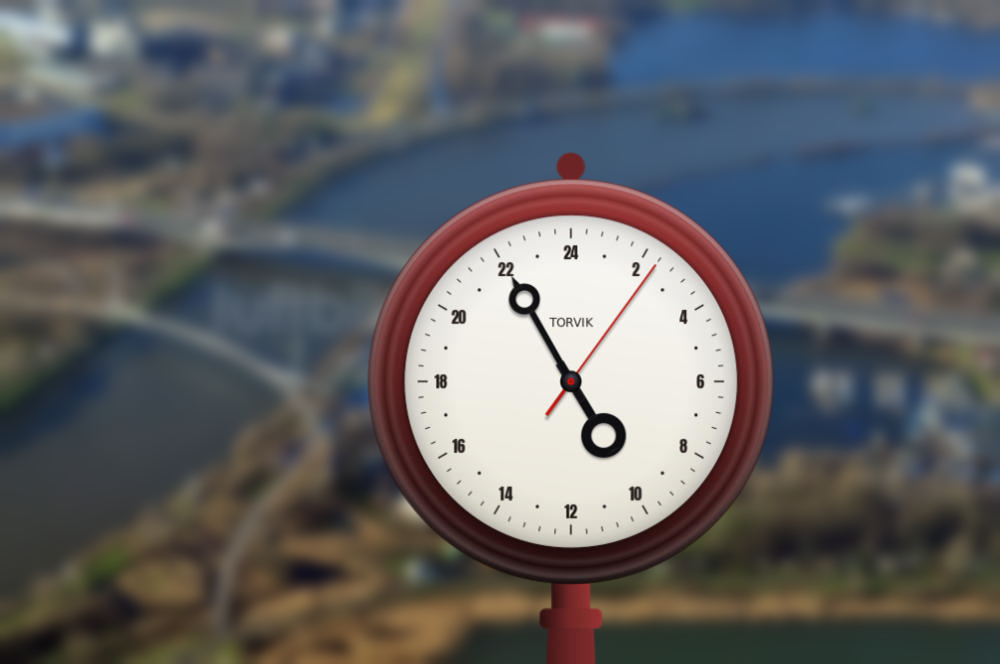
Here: T09:55:06
